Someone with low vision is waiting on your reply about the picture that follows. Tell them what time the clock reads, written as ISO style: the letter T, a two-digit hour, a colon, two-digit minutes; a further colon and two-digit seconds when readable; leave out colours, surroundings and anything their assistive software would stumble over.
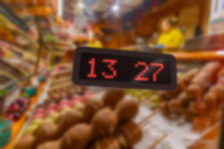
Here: T13:27
